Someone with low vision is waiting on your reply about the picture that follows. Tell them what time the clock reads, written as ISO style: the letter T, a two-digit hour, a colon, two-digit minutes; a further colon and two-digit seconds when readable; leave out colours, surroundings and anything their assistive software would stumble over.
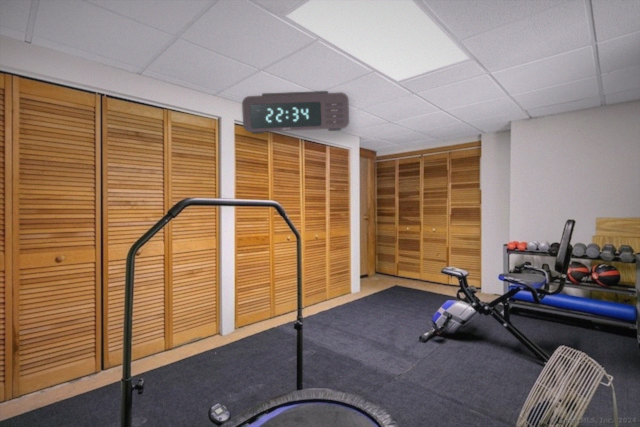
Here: T22:34
